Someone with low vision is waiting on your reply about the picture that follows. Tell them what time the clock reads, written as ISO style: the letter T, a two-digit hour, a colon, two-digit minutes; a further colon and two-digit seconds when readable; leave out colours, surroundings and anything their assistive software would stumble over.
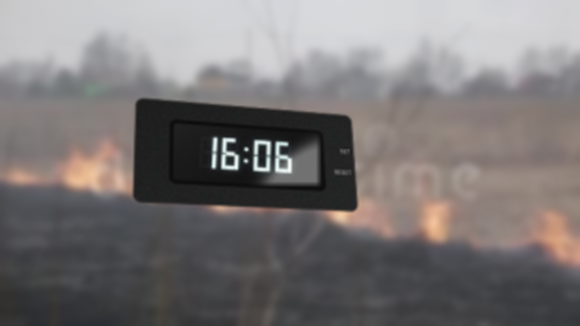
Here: T16:06
